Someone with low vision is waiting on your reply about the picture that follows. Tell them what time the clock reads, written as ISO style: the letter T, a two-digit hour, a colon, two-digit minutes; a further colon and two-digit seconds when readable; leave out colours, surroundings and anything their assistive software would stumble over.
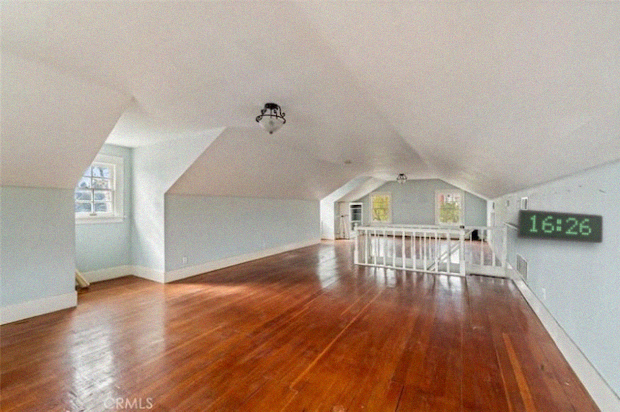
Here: T16:26
